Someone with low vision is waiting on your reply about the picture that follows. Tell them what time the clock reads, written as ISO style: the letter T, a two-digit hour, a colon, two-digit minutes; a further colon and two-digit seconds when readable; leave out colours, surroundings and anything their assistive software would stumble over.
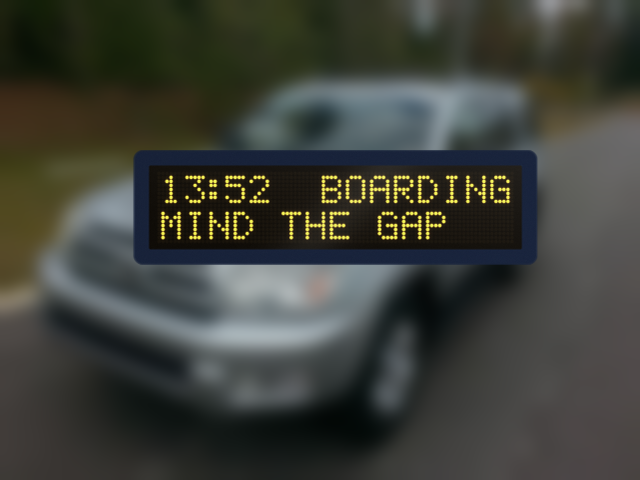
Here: T13:52
